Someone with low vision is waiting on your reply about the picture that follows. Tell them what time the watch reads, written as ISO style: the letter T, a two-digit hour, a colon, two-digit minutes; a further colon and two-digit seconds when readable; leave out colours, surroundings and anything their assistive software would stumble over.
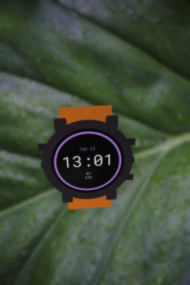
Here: T13:01
